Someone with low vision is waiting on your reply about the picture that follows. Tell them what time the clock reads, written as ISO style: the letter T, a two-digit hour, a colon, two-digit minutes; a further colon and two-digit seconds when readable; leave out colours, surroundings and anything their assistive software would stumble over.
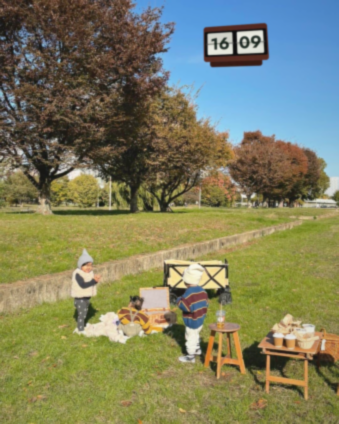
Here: T16:09
